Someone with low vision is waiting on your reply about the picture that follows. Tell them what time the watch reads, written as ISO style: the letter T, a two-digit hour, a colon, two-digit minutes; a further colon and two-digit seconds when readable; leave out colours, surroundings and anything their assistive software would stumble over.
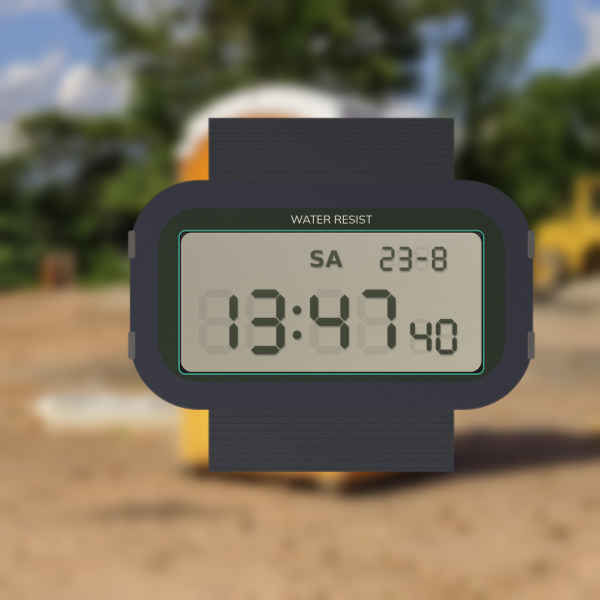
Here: T13:47:40
